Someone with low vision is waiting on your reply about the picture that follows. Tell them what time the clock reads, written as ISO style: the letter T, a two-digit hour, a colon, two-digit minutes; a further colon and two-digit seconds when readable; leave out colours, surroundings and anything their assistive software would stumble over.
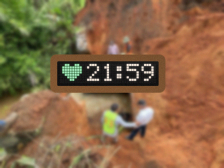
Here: T21:59
